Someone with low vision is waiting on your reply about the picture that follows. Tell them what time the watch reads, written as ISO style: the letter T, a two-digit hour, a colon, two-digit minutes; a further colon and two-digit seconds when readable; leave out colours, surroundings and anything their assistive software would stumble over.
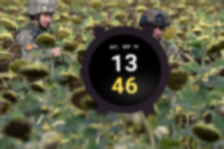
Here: T13:46
